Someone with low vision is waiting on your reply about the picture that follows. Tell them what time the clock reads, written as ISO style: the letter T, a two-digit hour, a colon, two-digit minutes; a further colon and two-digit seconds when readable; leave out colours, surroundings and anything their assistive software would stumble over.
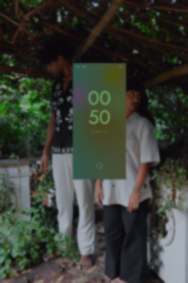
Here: T00:50
